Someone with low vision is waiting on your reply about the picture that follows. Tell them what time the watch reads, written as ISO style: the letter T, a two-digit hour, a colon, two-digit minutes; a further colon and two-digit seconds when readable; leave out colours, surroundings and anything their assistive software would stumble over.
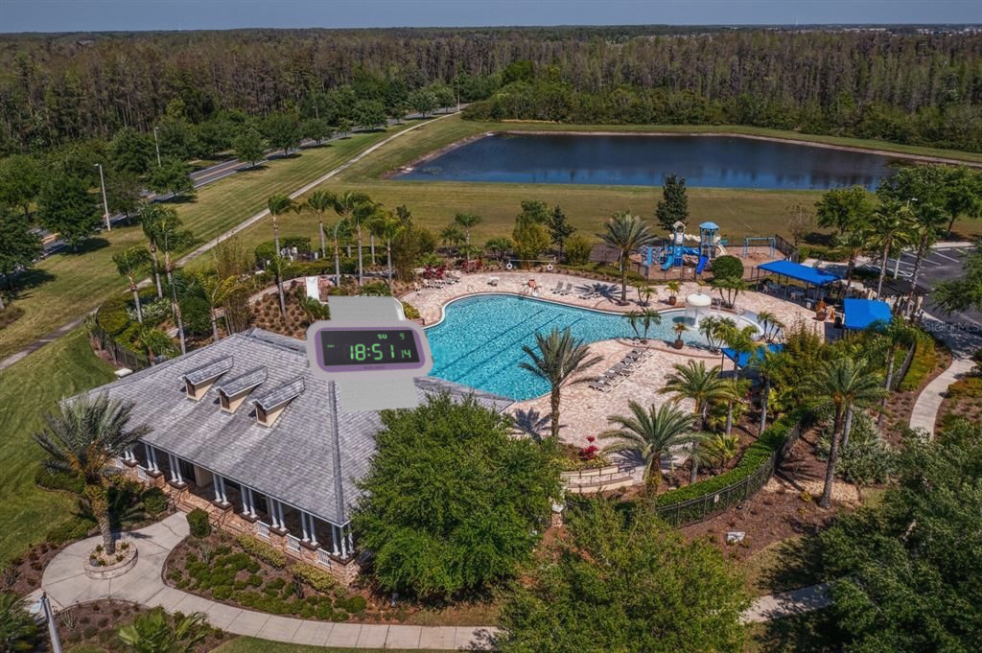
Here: T18:51:14
